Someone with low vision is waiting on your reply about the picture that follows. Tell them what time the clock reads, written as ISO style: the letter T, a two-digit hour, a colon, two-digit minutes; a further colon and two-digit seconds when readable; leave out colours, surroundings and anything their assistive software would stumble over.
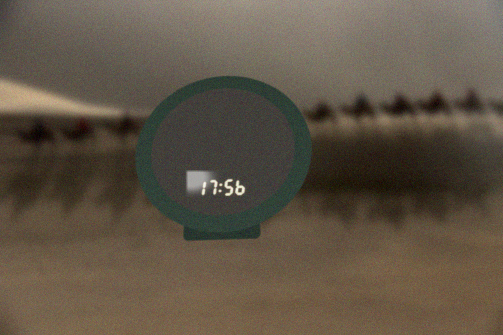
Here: T17:56
